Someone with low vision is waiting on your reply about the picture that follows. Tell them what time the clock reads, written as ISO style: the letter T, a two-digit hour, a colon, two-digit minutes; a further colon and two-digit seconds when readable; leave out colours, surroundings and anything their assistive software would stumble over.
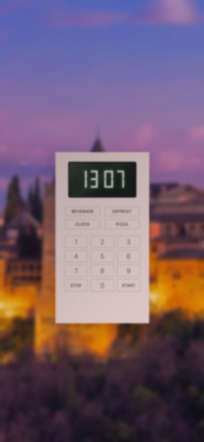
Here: T13:07
